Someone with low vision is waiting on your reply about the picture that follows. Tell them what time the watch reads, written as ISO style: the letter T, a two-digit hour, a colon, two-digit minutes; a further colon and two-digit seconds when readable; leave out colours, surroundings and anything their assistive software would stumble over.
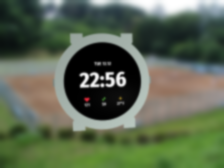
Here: T22:56
